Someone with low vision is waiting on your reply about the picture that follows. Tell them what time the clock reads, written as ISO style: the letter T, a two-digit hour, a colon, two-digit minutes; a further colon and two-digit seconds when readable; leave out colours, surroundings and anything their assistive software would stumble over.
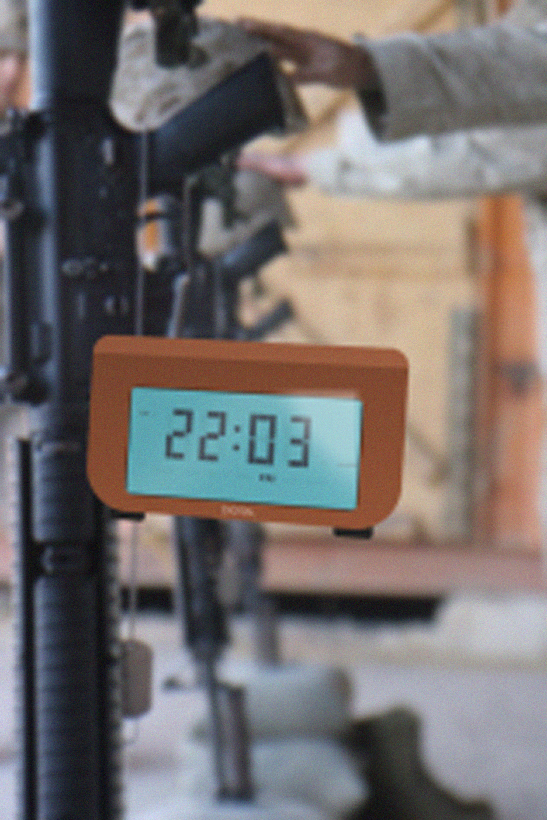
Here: T22:03
